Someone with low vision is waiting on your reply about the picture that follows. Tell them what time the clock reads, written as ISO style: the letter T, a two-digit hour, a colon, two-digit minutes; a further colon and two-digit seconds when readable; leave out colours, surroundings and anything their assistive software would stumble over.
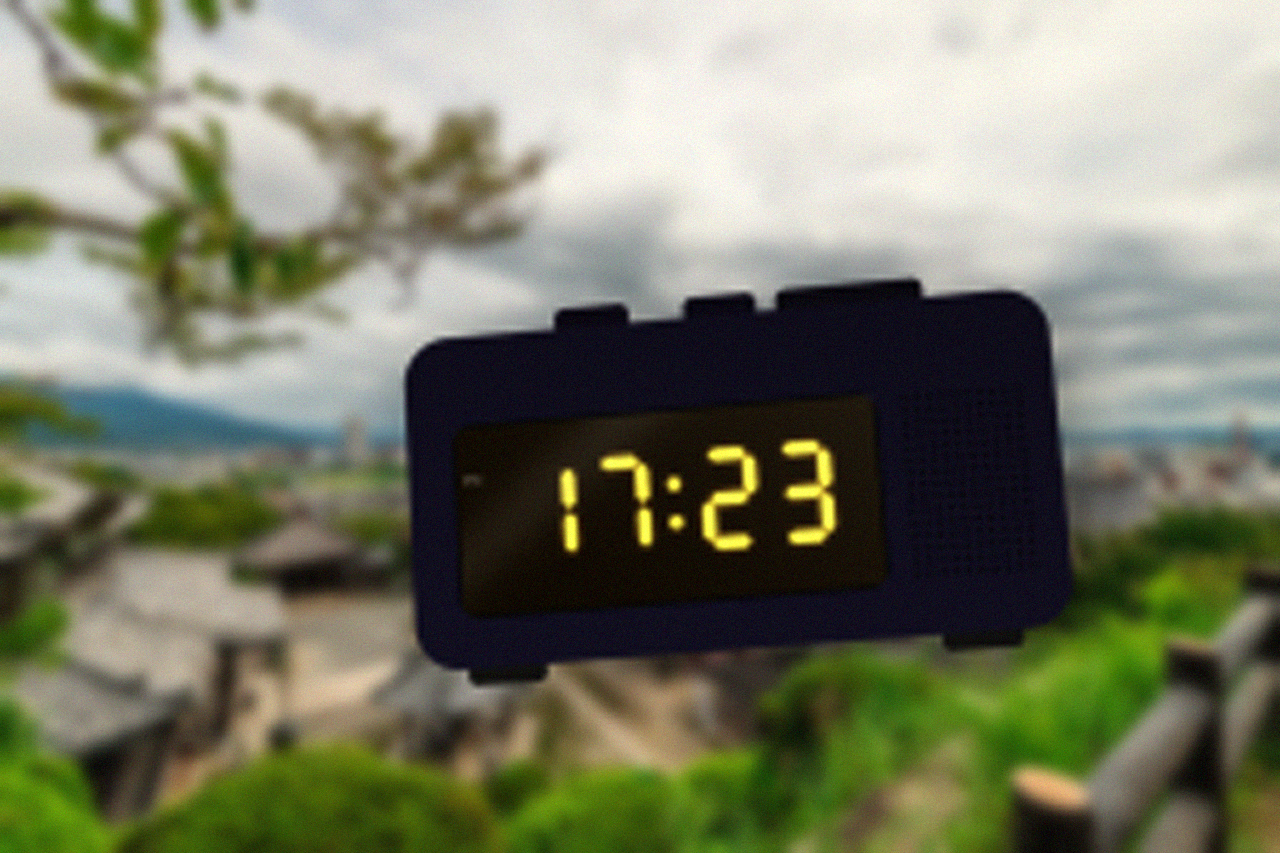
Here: T17:23
